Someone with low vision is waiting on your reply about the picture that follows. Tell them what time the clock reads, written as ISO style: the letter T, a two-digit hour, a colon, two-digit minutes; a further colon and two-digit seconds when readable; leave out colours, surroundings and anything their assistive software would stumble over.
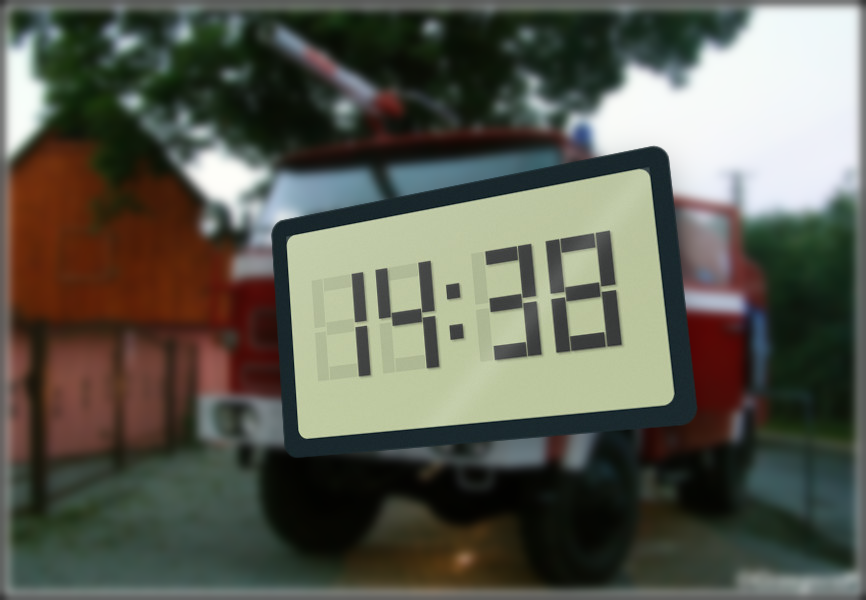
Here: T14:38
